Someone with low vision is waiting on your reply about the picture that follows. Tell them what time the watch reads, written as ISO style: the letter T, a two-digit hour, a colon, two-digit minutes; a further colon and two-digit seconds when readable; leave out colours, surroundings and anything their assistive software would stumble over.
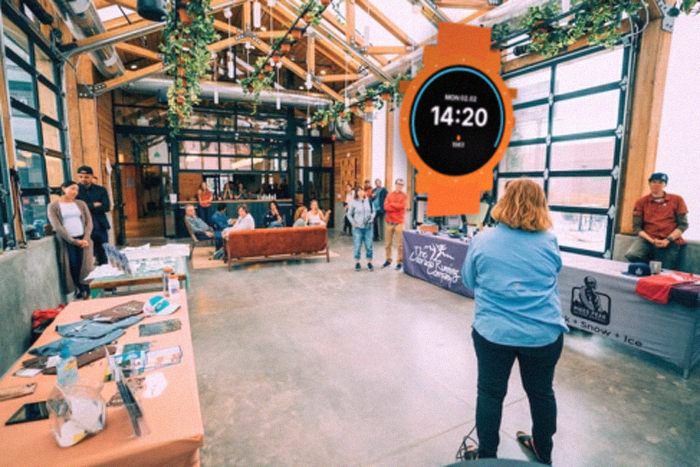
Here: T14:20
